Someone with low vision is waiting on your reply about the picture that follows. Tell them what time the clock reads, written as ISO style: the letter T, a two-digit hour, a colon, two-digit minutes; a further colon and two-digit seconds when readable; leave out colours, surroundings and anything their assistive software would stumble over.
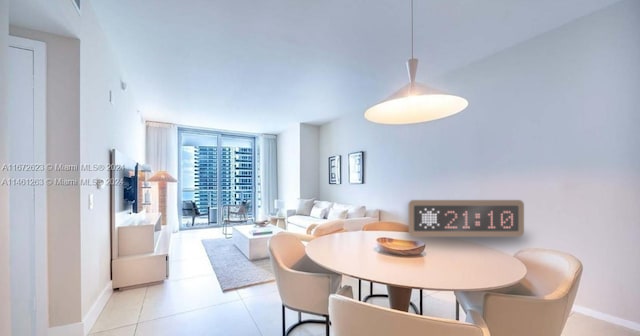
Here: T21:10
